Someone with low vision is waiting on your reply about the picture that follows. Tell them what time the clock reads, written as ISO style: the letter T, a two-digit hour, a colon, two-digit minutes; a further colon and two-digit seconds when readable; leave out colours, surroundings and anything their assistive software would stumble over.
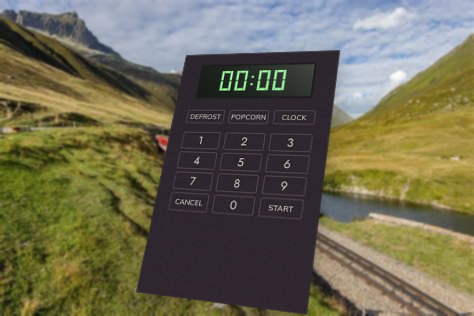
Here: T00:00
